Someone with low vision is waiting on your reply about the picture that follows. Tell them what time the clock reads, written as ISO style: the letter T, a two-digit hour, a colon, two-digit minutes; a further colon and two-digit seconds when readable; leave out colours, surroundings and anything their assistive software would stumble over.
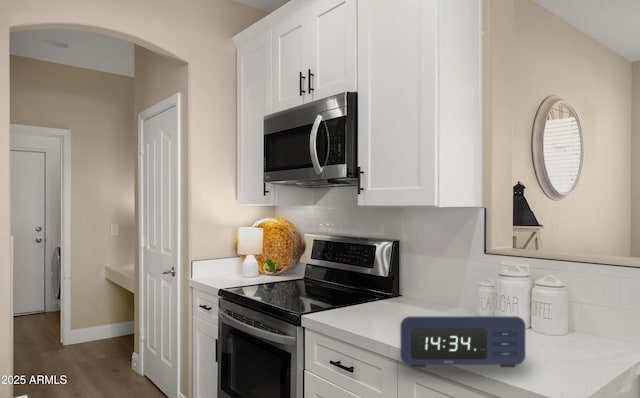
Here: T14:34
